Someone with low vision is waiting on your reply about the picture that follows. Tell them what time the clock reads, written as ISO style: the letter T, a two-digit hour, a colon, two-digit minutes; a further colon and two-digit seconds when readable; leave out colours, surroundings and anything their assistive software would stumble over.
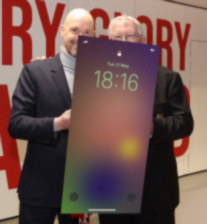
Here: T18:16
